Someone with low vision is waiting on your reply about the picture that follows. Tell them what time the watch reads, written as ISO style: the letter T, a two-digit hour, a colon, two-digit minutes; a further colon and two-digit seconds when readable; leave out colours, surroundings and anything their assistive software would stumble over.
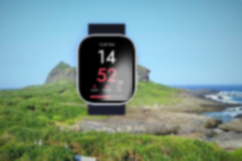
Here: T14:52
